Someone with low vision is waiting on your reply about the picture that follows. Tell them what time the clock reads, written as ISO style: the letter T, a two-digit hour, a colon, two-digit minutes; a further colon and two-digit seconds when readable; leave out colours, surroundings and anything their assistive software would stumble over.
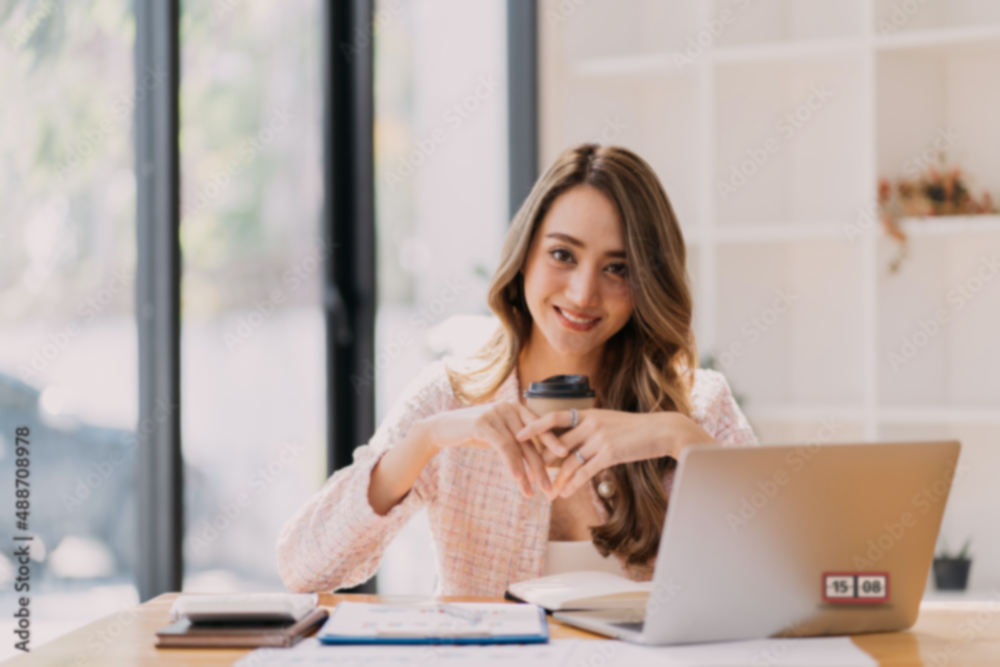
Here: T15:08
